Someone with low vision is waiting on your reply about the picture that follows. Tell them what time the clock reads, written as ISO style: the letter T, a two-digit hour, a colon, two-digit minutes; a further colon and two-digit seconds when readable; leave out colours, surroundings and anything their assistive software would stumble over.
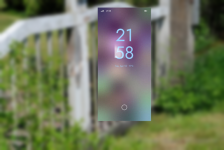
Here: T21:58
